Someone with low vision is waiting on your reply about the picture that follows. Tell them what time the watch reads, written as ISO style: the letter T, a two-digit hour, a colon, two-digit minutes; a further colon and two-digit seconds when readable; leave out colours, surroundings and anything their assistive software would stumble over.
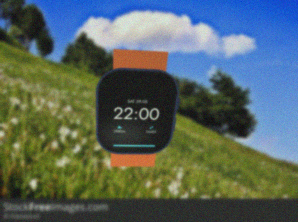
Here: T22:00
